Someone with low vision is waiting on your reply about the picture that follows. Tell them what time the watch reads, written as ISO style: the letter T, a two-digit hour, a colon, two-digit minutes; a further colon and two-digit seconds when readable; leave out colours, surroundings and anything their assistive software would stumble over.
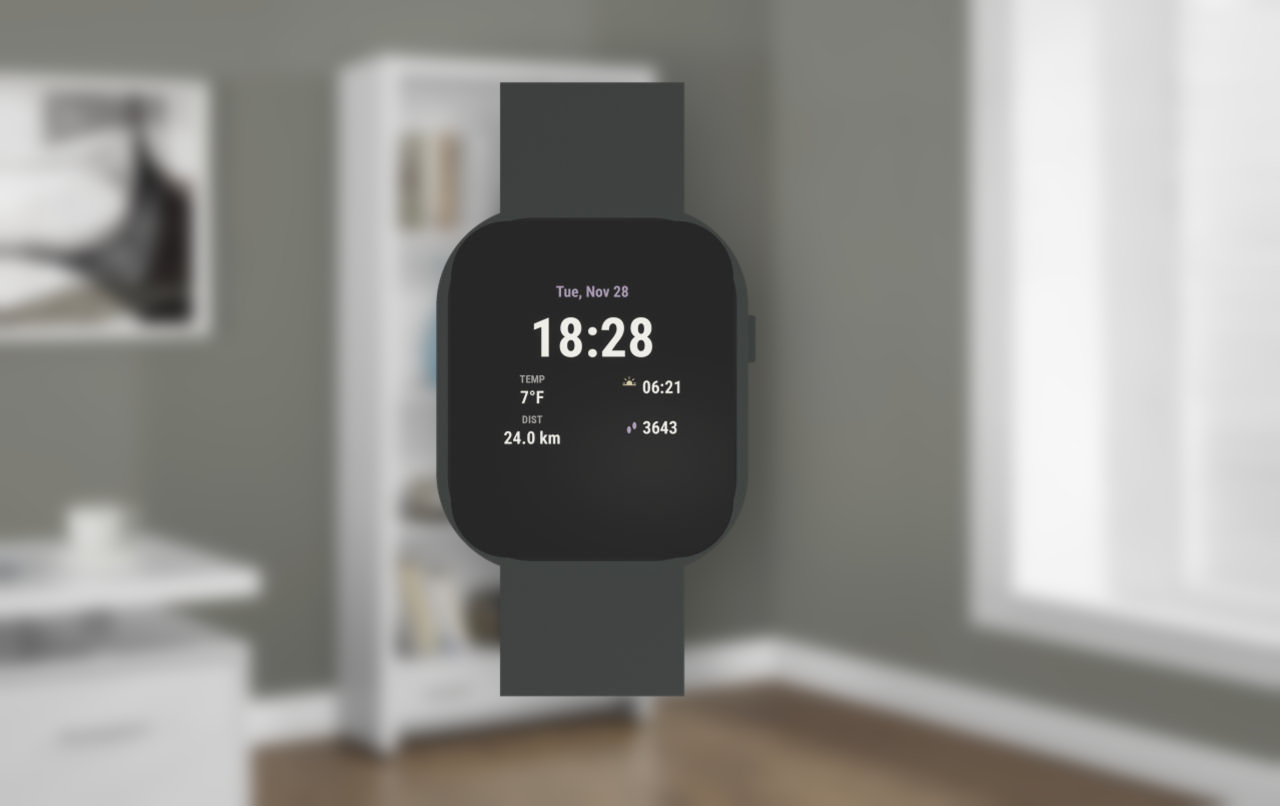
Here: T18:28
